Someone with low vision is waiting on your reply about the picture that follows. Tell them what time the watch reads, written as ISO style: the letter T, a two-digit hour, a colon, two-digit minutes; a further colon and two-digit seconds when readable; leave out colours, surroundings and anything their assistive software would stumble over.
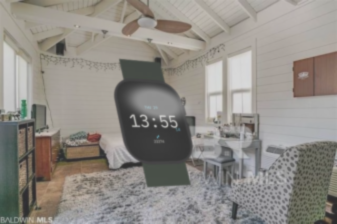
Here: T13:55
